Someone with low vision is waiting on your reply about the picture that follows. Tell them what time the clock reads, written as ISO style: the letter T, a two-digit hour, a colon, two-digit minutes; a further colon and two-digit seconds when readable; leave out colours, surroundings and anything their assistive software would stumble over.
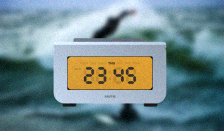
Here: T23:45
